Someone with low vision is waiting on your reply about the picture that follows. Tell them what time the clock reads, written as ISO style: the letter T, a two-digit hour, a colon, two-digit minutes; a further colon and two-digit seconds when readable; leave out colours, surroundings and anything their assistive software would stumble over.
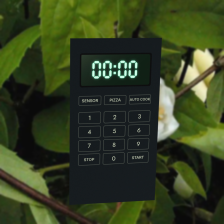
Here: T00:00
